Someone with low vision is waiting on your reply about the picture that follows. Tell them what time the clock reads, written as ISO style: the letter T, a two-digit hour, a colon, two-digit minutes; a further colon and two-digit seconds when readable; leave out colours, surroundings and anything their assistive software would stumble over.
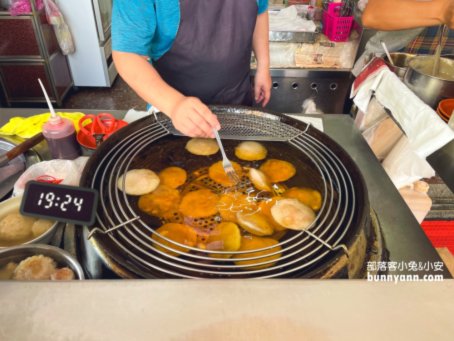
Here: T19:24
